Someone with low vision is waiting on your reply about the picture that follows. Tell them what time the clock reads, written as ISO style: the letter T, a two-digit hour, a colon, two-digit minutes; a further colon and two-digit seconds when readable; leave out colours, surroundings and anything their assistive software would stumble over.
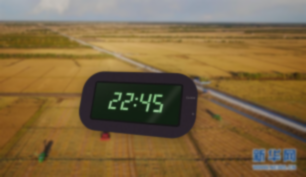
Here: T22:45
